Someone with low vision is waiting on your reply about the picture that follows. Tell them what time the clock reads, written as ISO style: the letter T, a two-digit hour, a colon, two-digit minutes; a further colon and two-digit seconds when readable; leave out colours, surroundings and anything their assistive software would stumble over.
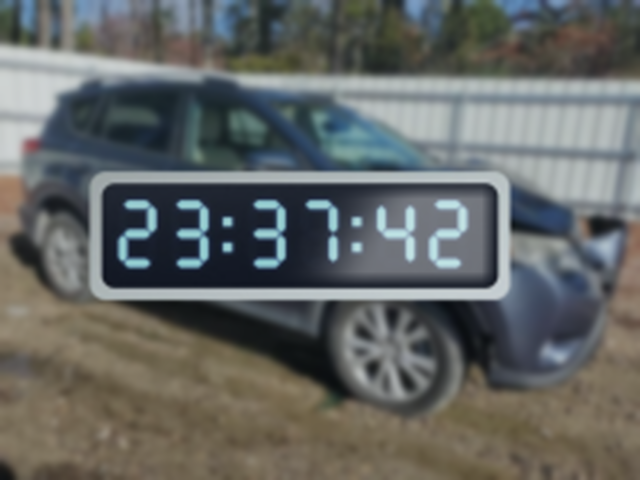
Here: T23:37:42
